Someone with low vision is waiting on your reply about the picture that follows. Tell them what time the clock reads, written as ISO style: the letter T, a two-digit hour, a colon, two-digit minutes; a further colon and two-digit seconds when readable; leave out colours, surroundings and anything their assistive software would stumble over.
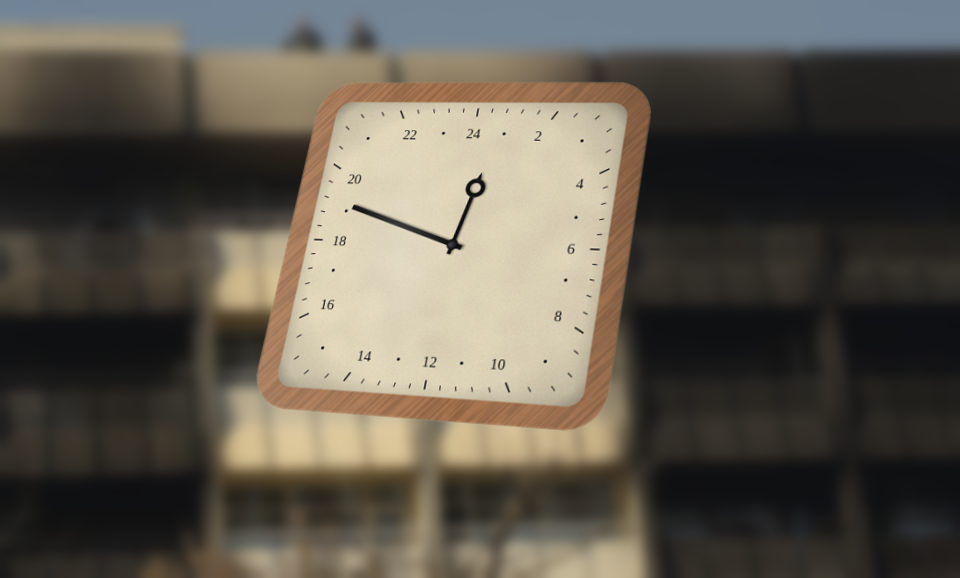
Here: T00:48
